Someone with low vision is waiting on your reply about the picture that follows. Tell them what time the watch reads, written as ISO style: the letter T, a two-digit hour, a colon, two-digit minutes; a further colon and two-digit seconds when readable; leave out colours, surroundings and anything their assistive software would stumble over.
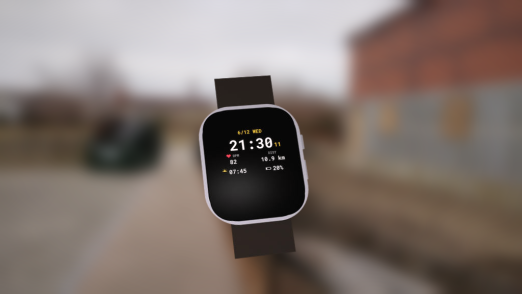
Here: T21:30
